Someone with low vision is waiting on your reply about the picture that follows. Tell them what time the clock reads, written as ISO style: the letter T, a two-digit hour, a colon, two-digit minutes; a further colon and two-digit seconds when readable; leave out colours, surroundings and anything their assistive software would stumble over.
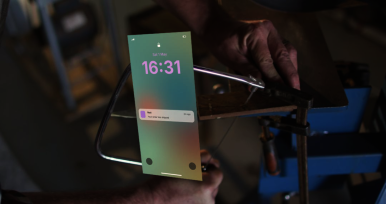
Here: T16:31
